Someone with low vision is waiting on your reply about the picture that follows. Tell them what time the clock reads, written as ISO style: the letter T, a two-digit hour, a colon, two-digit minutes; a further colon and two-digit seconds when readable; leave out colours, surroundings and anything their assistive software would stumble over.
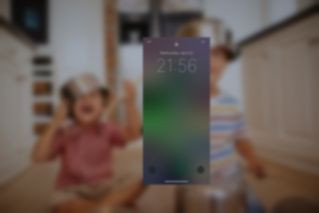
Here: T21:56
